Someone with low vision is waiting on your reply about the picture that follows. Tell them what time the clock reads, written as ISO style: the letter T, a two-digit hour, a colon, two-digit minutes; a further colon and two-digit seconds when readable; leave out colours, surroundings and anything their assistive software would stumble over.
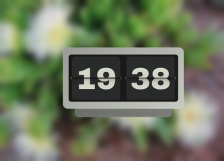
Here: T19:38
